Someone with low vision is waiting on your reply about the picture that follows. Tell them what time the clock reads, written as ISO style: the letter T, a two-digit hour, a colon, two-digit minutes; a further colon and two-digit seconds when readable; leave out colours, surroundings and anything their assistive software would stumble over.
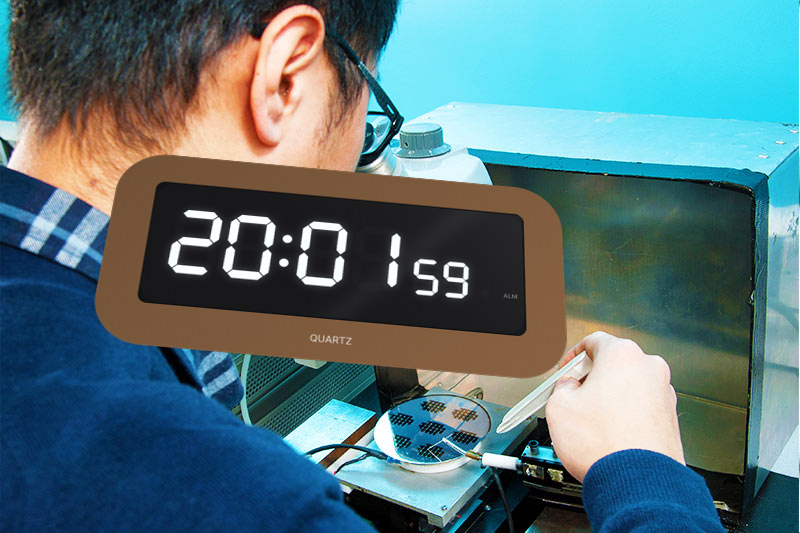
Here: T20:01:59
